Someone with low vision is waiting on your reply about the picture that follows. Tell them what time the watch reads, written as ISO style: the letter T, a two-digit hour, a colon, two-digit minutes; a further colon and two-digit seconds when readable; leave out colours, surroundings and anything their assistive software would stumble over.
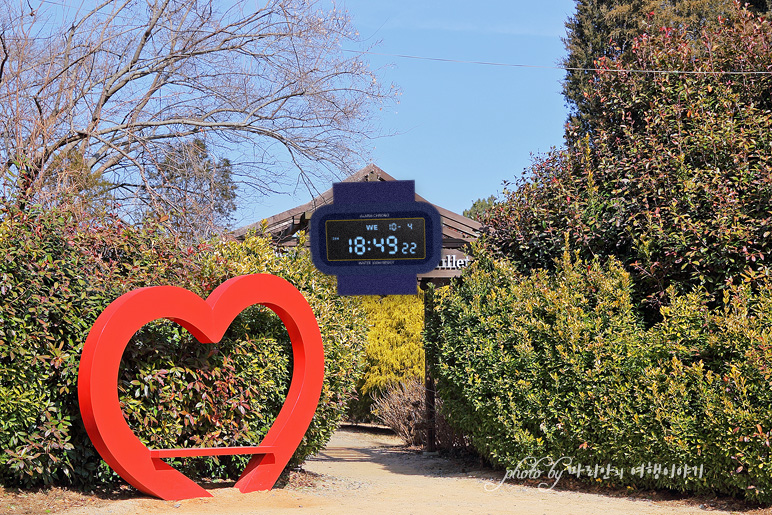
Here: T18:49:22
